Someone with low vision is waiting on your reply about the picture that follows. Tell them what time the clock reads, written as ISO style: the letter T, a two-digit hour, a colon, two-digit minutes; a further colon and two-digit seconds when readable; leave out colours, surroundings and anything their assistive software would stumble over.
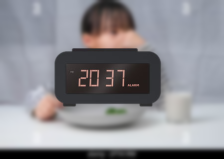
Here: T20:37
